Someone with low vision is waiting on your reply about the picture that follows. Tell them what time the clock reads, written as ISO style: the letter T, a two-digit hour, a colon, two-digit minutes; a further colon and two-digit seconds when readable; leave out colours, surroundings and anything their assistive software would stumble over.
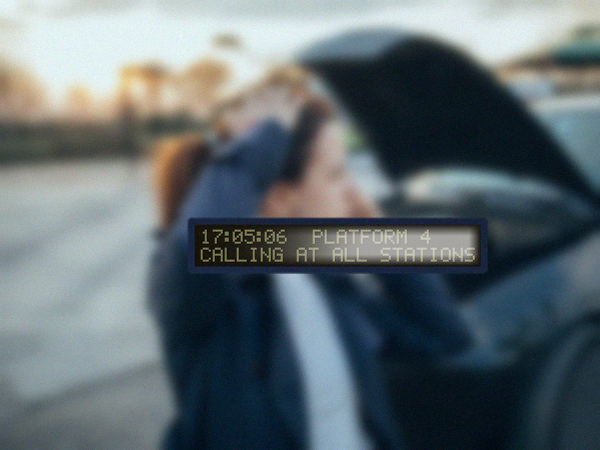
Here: T17:05:06
